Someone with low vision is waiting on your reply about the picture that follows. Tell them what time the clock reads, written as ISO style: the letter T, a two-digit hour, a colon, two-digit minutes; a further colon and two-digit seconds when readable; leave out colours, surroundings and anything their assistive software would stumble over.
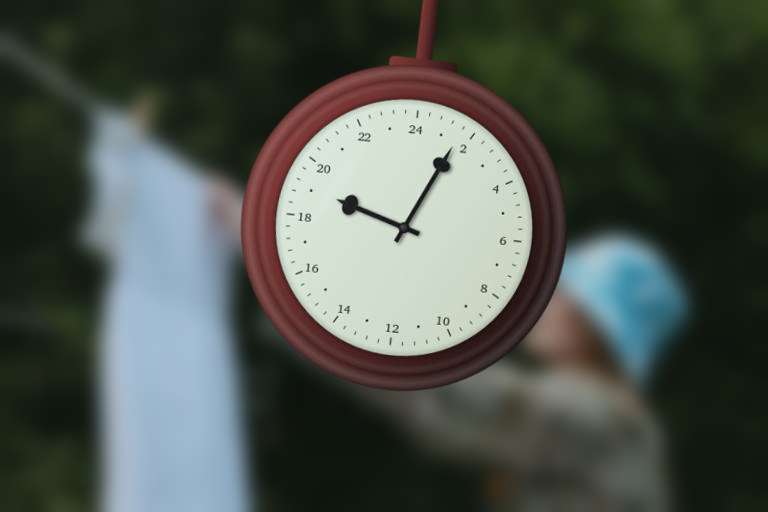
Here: T19:04
